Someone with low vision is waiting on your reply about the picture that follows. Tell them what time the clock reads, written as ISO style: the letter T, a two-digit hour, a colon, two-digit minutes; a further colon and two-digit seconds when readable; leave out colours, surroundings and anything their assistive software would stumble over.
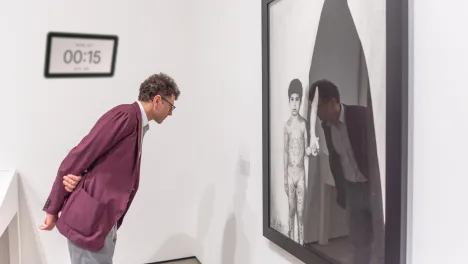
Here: T00:15
